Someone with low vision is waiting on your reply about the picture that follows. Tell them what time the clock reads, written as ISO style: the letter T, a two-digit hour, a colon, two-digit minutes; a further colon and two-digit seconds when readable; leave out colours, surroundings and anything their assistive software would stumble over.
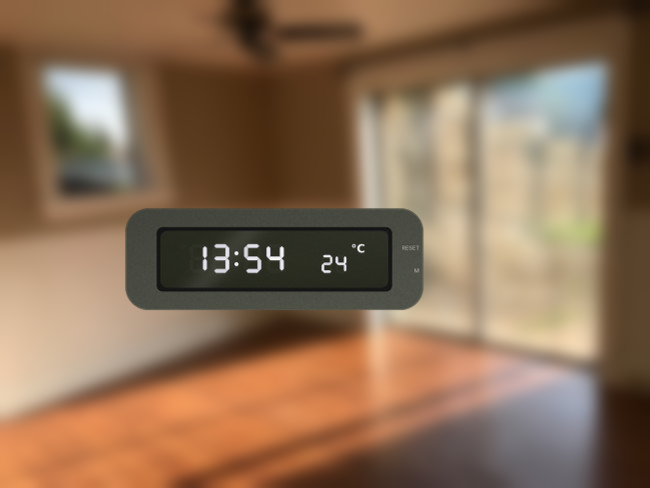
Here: T13:54
